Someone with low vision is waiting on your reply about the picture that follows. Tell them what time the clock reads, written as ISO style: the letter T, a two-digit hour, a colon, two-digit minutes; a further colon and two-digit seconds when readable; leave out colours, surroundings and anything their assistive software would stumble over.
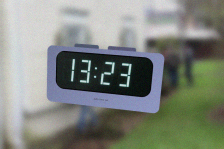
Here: T13:23
